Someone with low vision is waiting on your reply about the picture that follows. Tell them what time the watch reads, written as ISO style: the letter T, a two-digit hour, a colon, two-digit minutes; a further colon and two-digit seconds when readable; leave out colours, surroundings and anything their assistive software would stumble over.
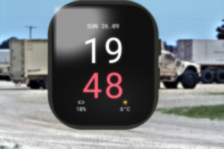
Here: T19:48
